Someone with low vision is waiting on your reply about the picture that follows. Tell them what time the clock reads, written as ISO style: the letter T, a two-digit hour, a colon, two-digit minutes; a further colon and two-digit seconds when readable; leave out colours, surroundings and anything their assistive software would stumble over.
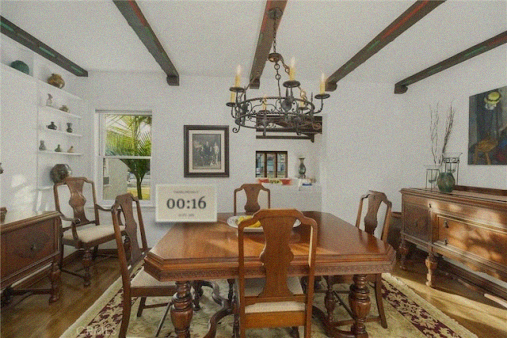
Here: T00:16
